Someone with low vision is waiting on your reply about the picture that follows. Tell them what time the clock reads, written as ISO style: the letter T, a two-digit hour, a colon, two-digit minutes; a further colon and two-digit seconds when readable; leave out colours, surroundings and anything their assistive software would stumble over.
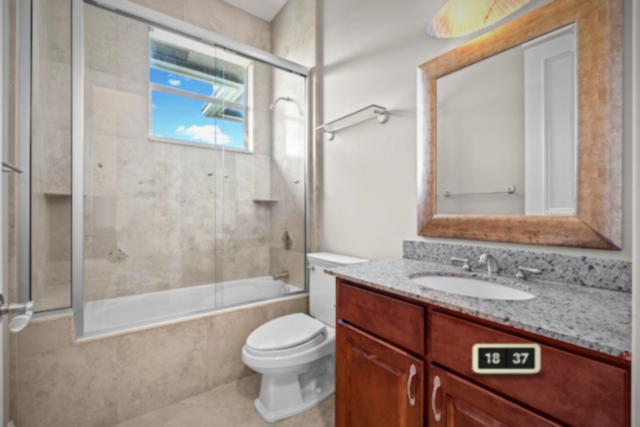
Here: T18:37
